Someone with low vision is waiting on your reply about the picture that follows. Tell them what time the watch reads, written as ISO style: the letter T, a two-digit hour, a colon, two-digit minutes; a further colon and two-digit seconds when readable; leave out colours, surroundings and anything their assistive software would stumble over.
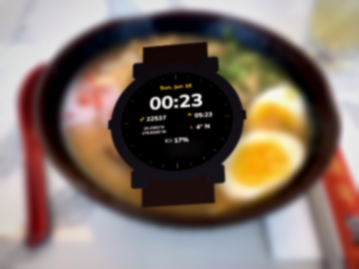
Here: T00:23
